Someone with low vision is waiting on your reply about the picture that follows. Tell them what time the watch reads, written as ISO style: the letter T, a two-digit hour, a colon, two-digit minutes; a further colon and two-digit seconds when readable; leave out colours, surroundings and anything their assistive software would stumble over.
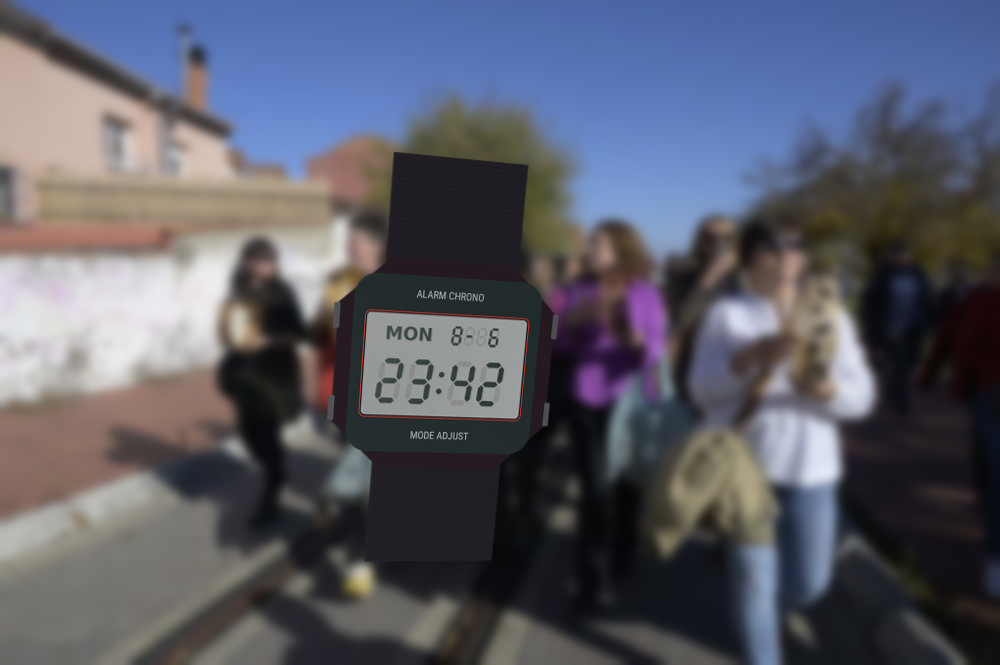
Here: T23:42
